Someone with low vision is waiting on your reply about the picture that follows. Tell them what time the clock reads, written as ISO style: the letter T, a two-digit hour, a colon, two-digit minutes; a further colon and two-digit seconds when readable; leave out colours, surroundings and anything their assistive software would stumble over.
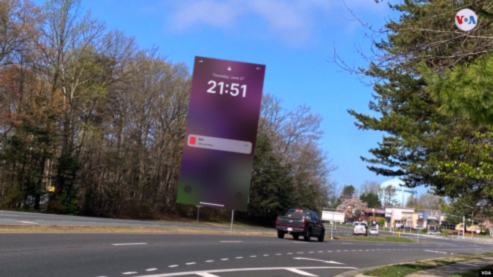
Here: T21:51
